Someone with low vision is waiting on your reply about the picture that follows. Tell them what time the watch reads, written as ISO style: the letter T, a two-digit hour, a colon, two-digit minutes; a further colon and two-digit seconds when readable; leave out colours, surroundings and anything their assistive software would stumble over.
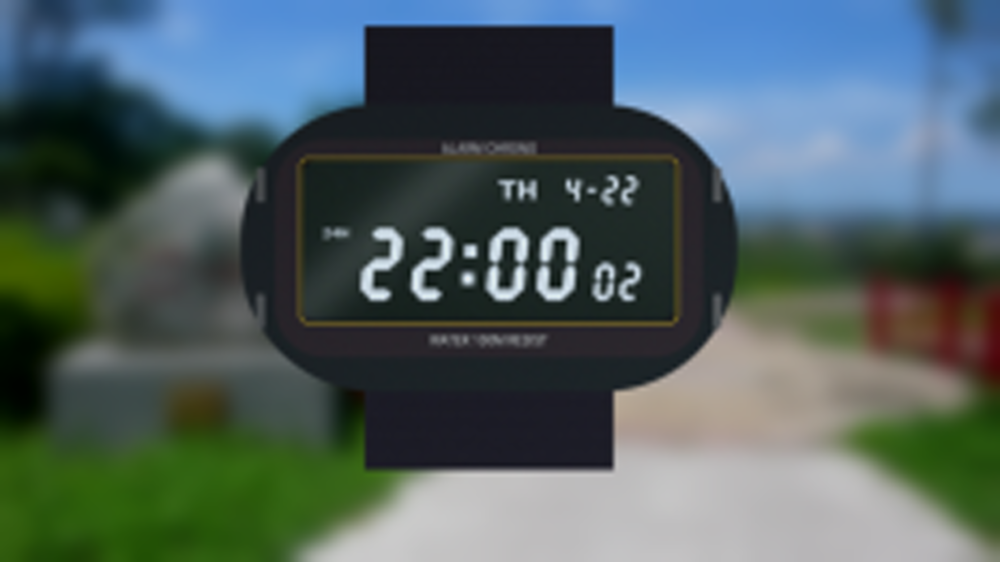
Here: T22:00:02
